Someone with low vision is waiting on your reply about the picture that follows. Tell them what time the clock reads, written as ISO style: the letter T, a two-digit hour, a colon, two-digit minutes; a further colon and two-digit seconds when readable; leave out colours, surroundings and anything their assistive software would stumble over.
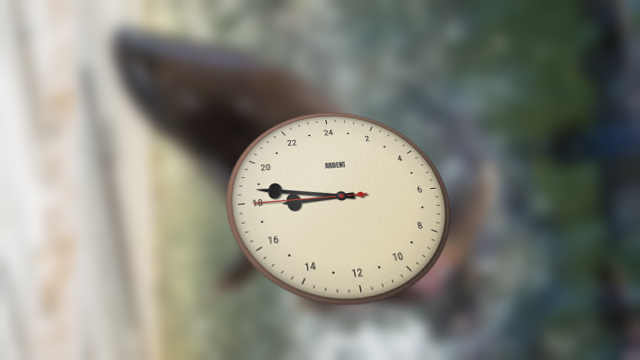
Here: T17:46:45
